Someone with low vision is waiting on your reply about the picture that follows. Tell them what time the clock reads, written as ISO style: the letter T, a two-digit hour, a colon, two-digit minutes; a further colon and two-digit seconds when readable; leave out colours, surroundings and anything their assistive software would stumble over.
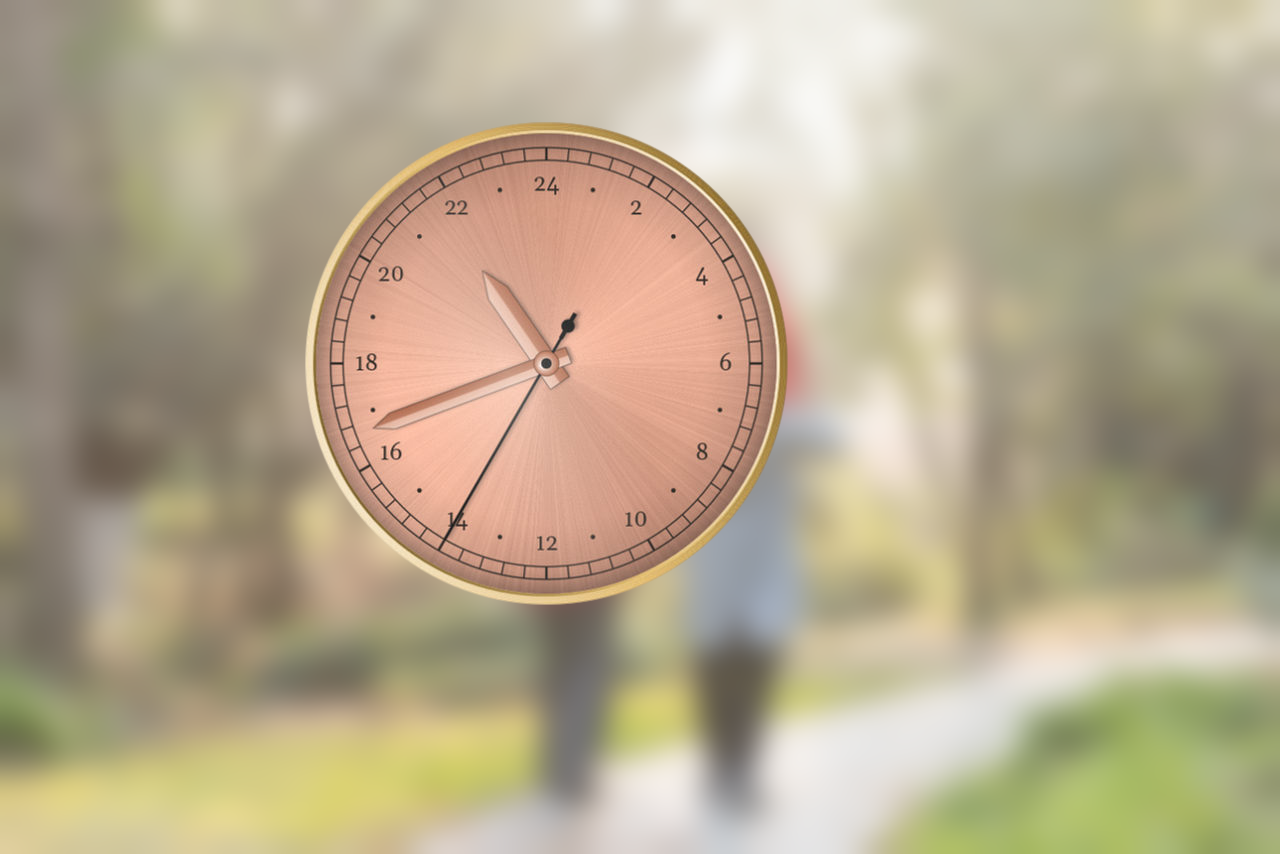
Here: T21:41:35
